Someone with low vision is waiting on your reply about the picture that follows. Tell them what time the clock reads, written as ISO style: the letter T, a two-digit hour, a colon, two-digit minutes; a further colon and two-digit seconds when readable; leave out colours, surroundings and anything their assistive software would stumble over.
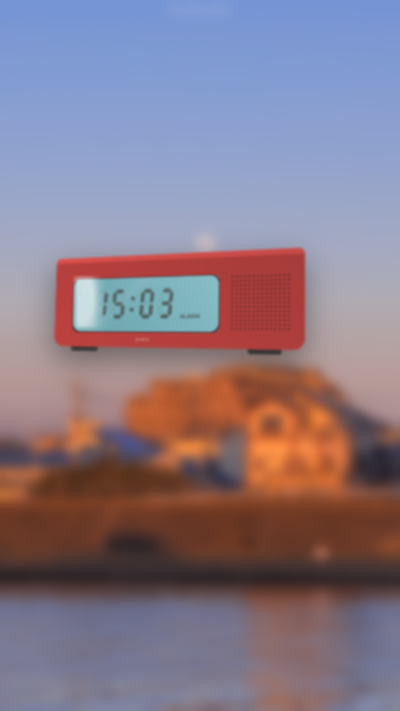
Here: T15:03
